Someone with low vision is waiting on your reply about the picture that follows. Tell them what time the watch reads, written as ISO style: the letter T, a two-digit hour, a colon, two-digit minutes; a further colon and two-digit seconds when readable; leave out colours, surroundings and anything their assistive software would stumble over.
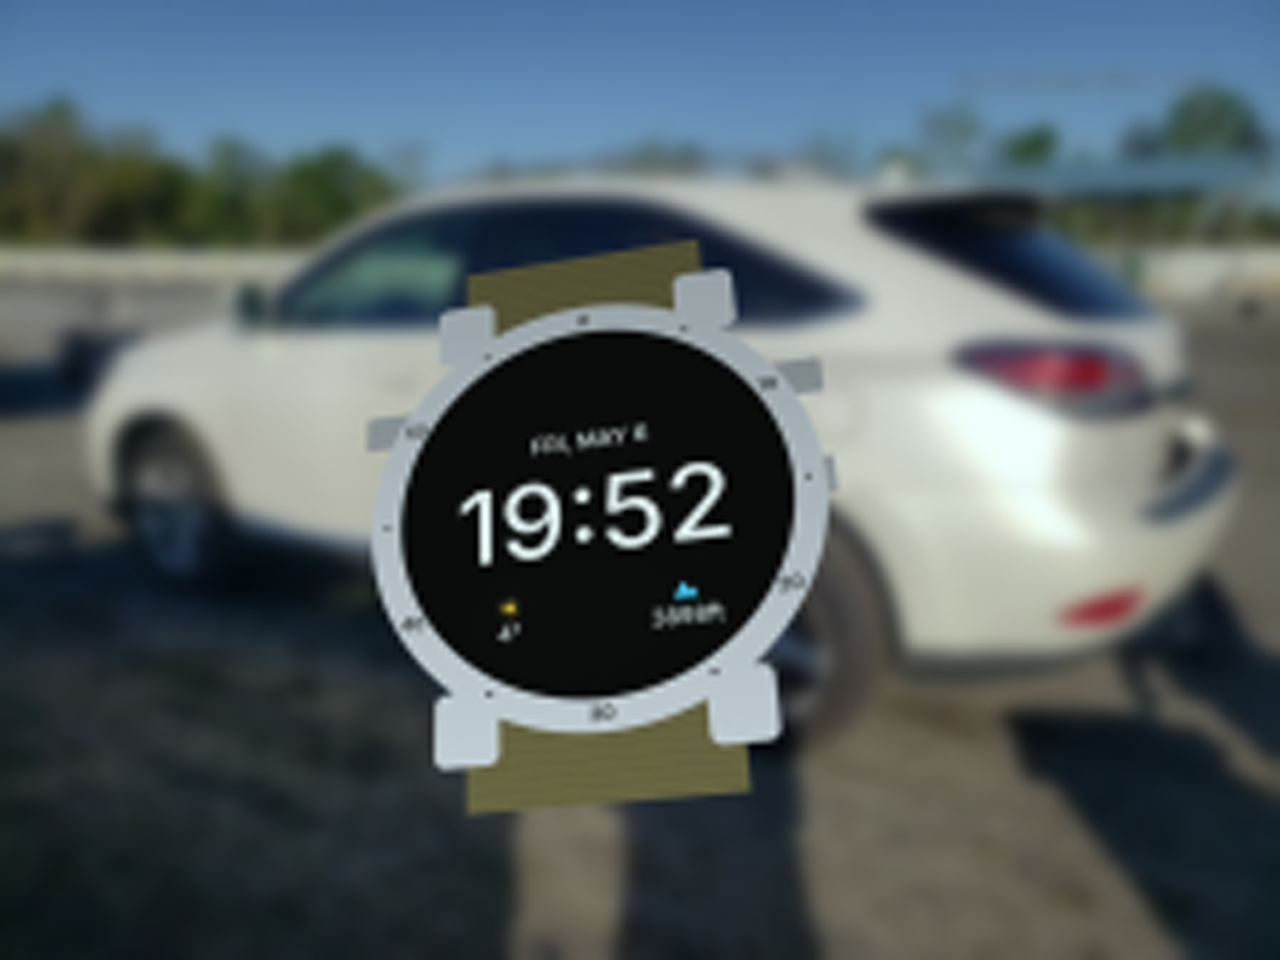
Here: T19:52
